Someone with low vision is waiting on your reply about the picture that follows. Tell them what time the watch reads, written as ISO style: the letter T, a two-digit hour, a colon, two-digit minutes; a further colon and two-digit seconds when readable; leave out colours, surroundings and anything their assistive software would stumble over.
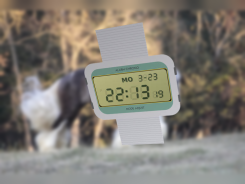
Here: T22:13:19
